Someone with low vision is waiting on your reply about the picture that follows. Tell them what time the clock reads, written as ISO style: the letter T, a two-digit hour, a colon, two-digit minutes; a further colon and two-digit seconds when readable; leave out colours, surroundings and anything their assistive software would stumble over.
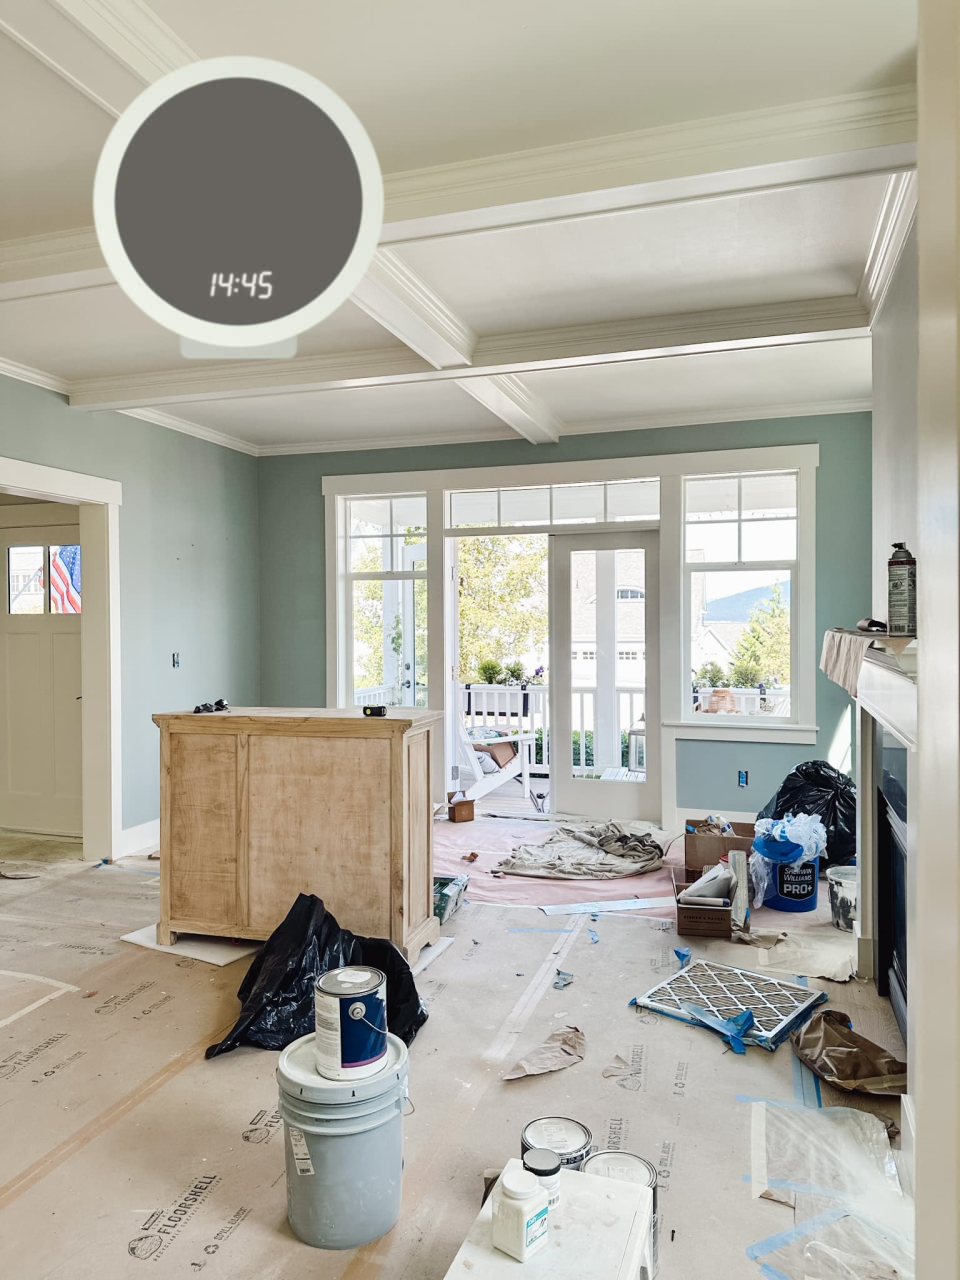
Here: T14:45
